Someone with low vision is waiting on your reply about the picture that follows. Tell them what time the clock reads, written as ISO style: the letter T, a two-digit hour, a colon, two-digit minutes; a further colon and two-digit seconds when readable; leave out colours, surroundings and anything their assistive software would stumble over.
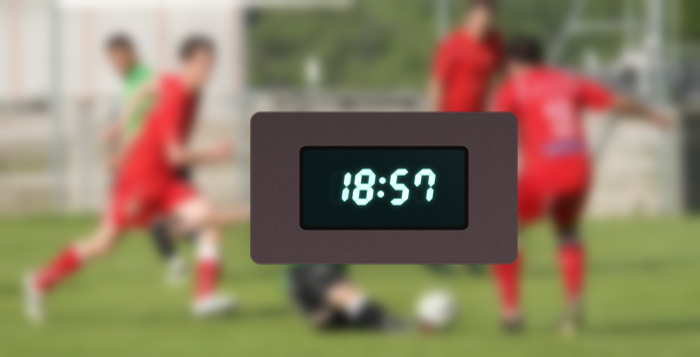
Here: T18:57
